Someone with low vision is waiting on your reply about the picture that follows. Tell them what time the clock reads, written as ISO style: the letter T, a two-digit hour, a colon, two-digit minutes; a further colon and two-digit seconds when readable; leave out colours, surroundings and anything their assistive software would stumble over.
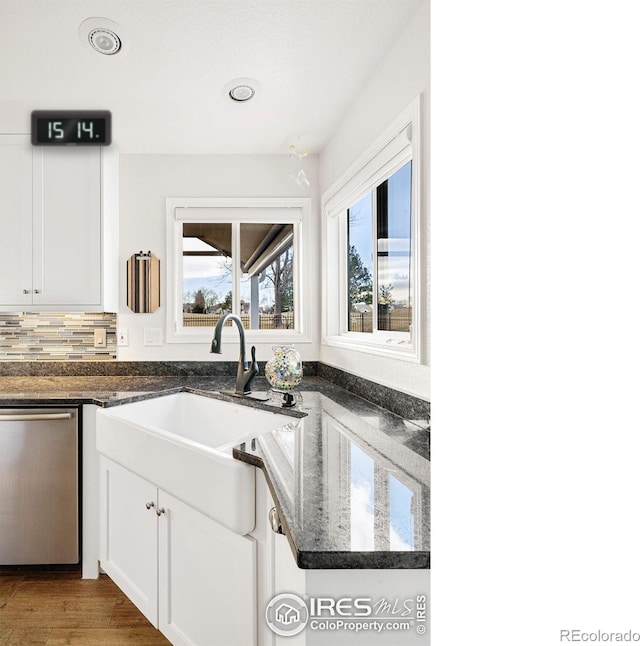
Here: T15:14
